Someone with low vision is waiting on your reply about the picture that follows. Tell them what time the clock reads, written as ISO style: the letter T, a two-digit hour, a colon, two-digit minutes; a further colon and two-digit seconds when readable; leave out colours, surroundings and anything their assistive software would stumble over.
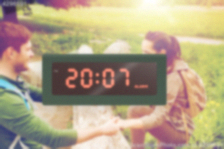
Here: T20:07
